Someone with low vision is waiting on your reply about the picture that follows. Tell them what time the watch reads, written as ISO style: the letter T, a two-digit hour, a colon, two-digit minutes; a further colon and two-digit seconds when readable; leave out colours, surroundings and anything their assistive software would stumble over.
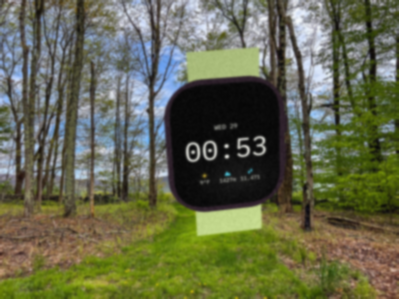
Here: T00:53
